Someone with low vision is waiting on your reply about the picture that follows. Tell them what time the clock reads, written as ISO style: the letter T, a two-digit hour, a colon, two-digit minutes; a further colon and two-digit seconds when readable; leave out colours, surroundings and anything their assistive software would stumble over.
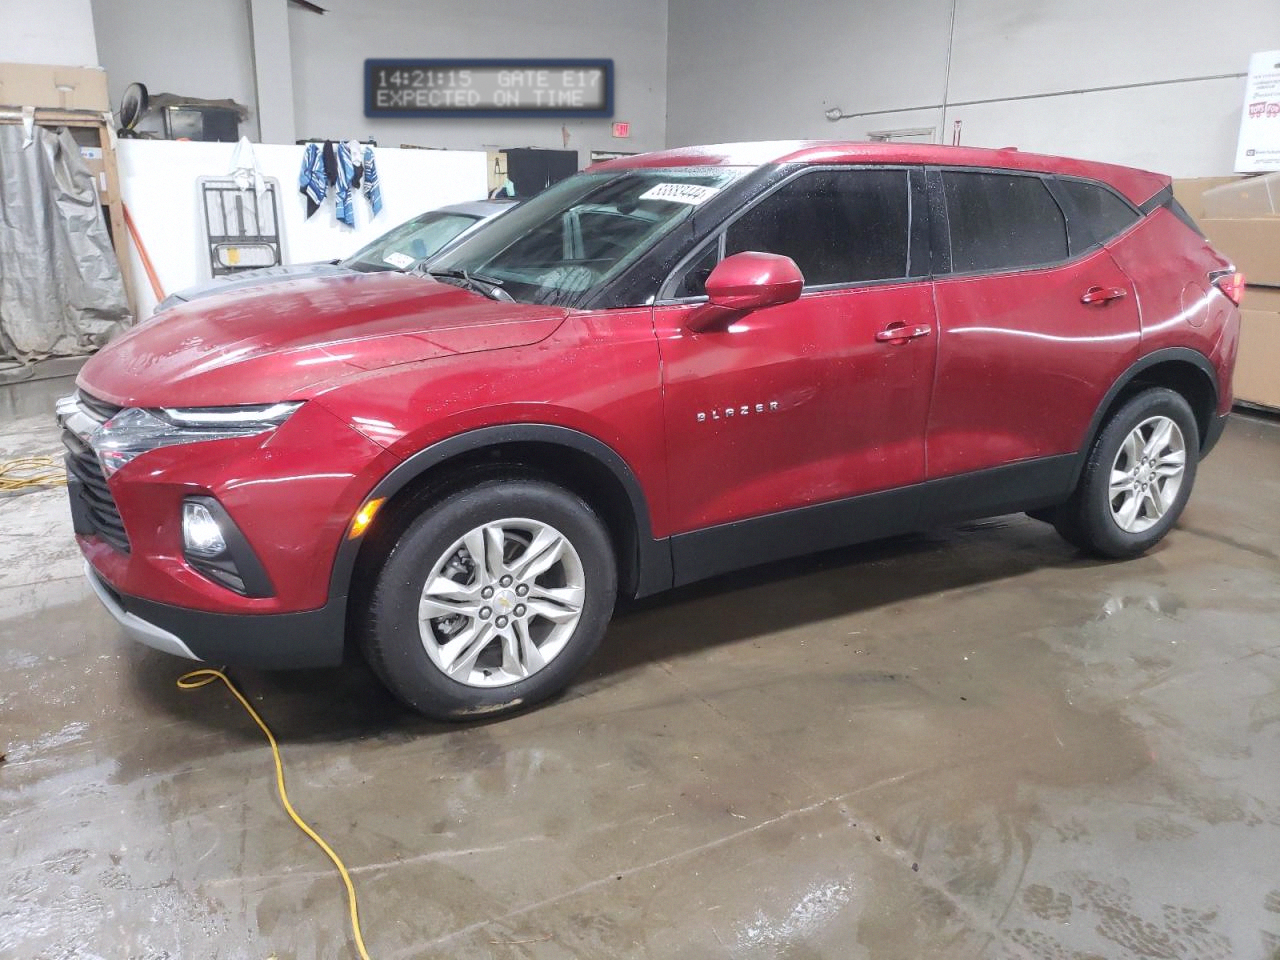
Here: T14:21:15
